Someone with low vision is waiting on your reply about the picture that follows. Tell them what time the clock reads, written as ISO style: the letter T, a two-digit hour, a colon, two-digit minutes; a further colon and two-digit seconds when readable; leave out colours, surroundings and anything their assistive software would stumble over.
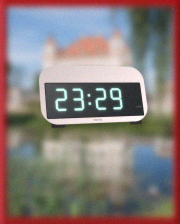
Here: T23:29
